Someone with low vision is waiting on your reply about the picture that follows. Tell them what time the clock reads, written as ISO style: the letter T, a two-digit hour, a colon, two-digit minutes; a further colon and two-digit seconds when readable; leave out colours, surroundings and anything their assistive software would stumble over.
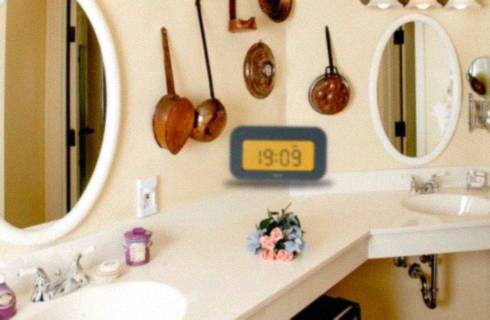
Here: T19:09
